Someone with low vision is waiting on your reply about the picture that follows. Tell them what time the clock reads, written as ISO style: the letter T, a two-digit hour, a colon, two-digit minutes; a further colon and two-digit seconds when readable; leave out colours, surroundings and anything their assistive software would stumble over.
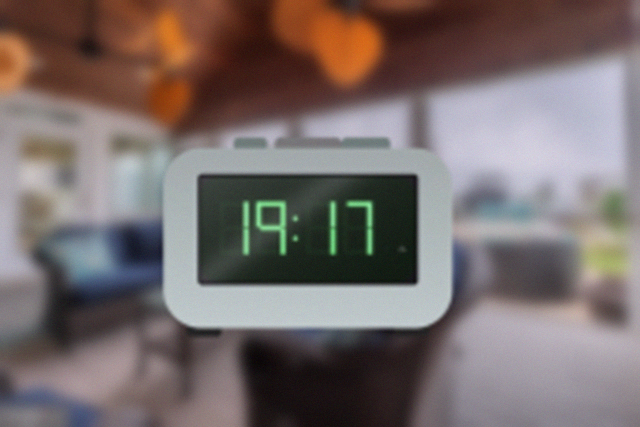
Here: T19:17
